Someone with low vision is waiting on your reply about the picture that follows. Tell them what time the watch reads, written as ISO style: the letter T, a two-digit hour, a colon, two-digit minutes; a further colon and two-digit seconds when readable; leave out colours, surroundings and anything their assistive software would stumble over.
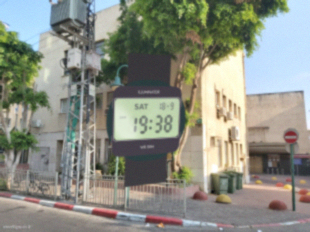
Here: T19:38
